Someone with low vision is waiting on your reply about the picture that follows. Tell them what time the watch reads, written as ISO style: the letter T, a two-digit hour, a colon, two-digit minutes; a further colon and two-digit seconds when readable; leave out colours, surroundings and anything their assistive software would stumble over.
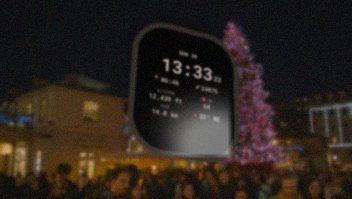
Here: T13:33
